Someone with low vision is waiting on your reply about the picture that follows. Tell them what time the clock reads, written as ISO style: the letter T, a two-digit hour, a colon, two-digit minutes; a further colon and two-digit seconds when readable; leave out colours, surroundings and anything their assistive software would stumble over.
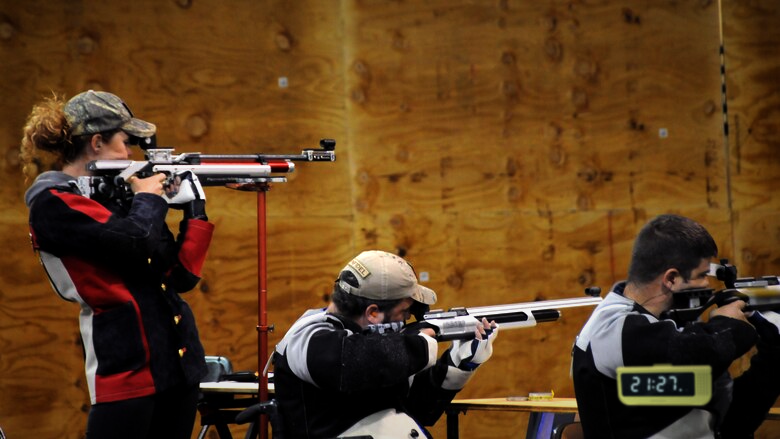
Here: T21:27
